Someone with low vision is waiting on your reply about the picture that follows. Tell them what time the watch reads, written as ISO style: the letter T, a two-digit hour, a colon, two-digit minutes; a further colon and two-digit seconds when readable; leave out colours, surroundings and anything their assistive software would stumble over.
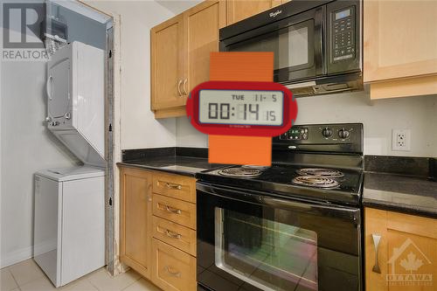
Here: T00:14:15
